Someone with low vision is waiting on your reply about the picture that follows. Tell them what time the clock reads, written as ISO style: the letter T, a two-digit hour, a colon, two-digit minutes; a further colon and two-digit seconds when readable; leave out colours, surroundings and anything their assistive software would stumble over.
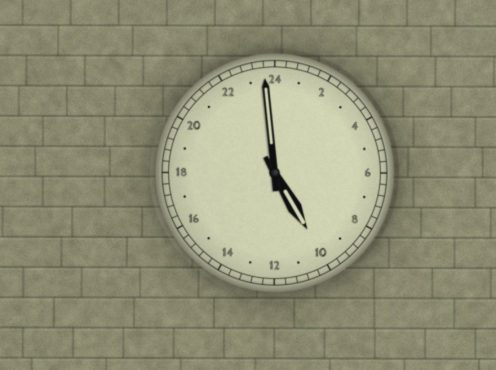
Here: T09:59
